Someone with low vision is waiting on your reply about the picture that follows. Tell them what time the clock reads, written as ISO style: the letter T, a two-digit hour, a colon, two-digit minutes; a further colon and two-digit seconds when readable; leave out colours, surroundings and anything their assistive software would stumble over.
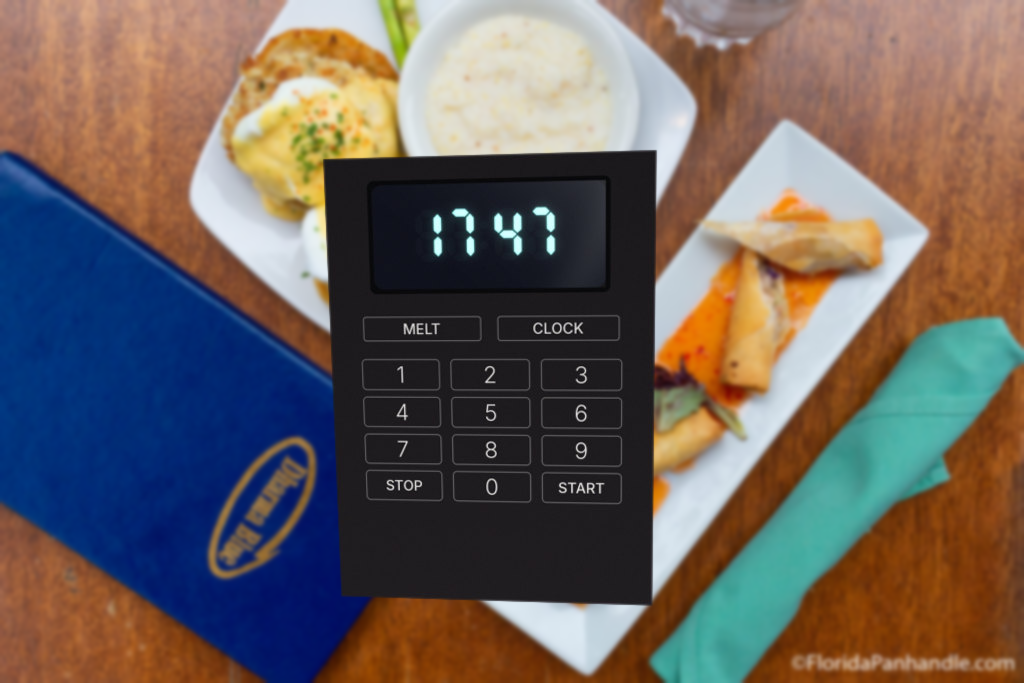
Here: T17:47
